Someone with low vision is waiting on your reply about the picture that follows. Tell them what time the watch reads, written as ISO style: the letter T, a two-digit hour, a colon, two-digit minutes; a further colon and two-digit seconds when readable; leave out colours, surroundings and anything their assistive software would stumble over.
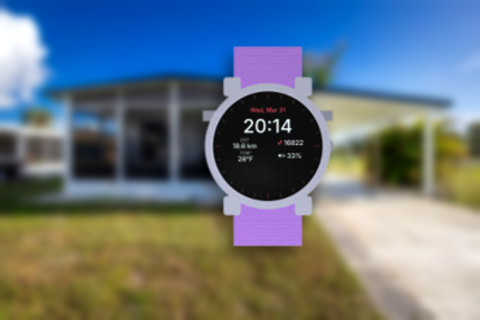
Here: T20:14
